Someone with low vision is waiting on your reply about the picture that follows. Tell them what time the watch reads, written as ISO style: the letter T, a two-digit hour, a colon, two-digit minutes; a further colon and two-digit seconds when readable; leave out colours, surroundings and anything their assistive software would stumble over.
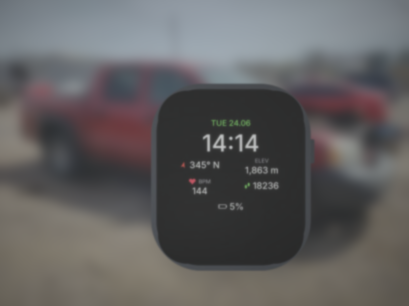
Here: T14:14
